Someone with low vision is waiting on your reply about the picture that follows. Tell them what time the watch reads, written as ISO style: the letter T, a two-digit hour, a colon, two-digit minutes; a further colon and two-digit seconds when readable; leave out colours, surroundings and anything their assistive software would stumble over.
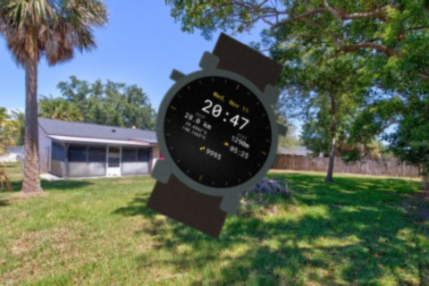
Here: T20:47
